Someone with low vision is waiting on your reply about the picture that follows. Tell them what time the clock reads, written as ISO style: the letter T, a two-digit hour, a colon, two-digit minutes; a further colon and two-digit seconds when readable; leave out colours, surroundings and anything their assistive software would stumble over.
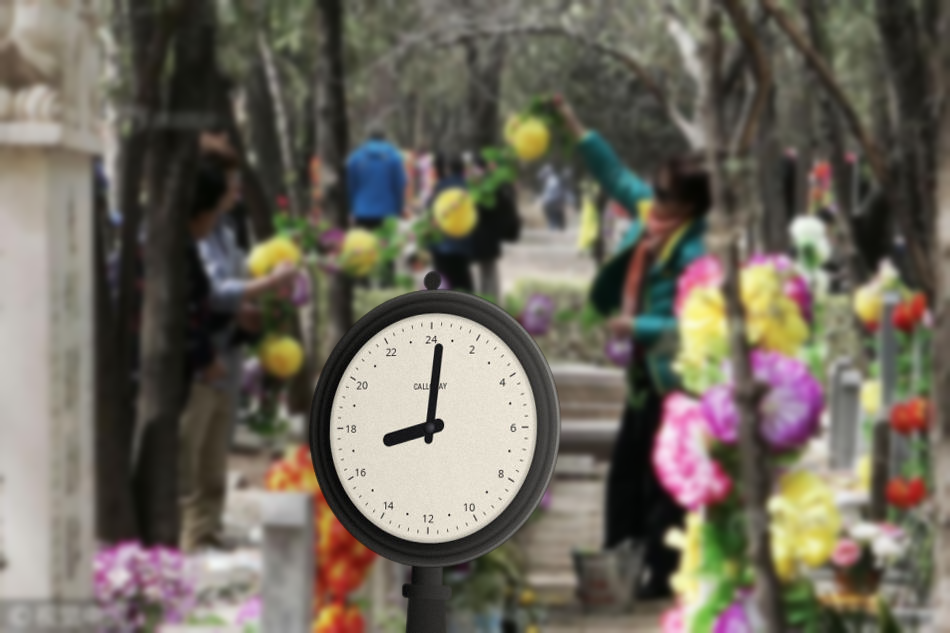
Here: T17:01
